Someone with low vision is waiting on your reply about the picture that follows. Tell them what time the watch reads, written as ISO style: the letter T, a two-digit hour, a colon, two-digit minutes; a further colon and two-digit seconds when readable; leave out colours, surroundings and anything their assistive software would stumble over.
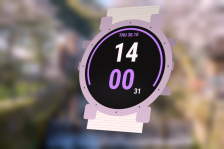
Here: T14:00:31
